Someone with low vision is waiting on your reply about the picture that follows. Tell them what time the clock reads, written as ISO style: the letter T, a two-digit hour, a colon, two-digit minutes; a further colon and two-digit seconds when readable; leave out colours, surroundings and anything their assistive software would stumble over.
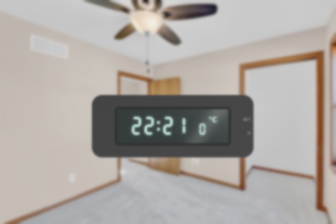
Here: T22:21
